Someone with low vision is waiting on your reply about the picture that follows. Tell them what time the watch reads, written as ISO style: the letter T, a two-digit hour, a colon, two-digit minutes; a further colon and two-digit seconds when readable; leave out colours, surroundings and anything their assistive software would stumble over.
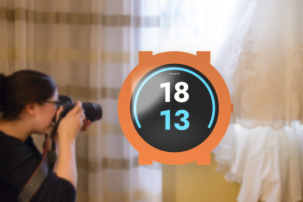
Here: T18:13
